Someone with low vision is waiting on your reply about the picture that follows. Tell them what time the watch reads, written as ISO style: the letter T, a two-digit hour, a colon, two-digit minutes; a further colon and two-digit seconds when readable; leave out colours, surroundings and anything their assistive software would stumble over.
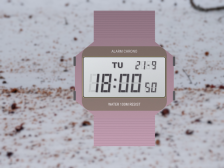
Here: T18:00:50
